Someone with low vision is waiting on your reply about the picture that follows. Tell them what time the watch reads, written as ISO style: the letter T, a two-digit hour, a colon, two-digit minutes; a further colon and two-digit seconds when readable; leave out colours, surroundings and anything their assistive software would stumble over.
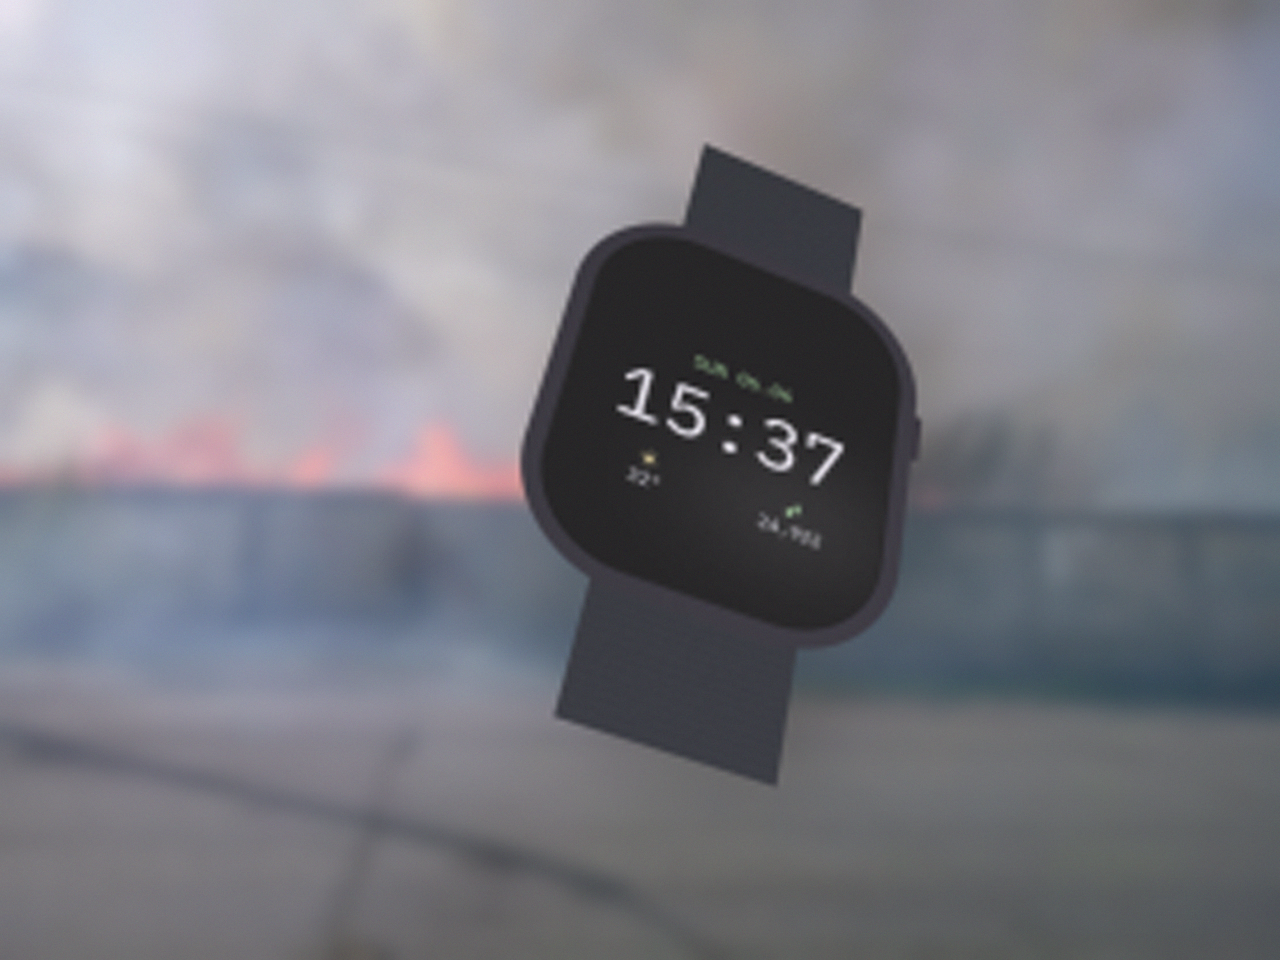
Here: T15:37
